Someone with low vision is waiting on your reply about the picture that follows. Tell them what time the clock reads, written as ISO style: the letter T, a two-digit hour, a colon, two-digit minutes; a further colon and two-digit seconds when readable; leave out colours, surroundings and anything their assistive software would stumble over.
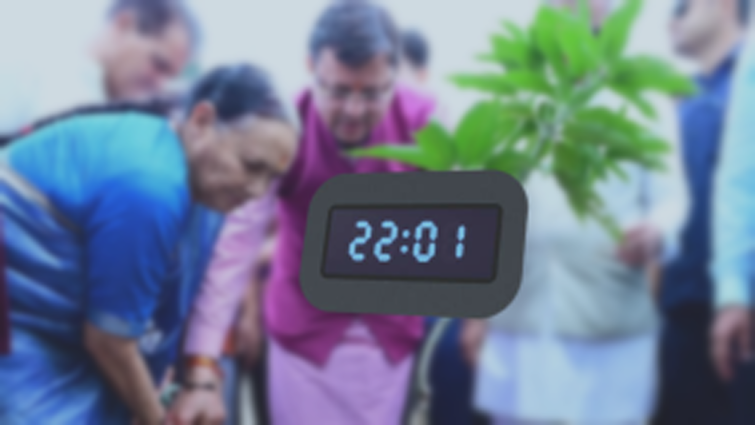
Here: T22:01
